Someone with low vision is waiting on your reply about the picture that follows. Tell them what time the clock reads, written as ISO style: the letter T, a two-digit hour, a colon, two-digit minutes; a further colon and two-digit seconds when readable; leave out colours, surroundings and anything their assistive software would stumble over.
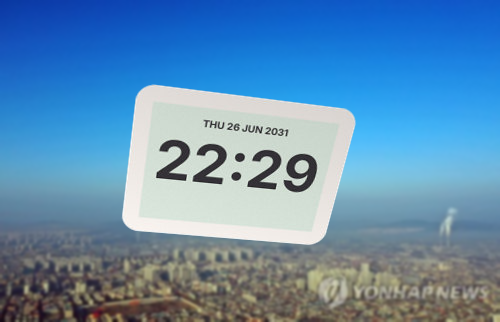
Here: T22:29
